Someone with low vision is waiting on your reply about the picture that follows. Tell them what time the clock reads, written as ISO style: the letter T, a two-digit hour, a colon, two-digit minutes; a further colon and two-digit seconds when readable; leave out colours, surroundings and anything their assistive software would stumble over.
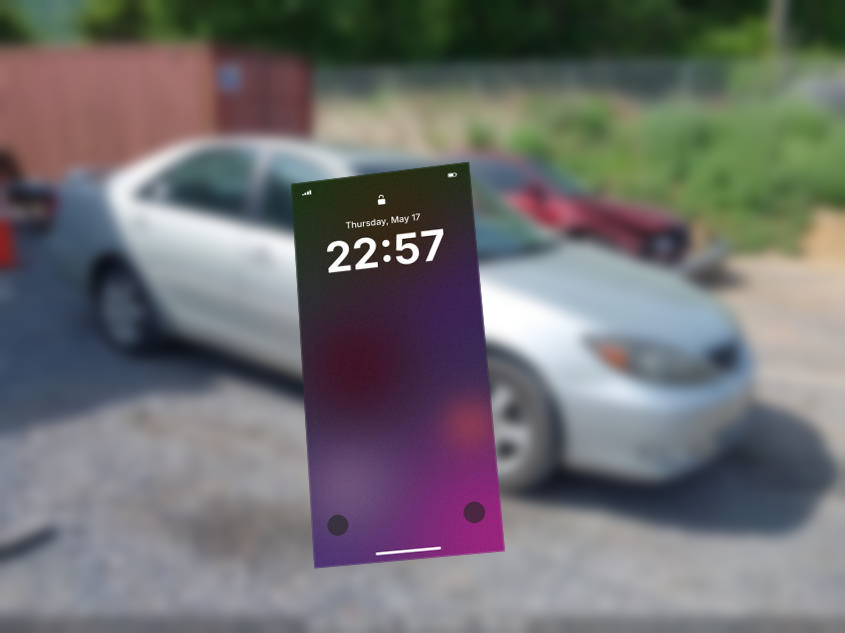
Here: T22:57
